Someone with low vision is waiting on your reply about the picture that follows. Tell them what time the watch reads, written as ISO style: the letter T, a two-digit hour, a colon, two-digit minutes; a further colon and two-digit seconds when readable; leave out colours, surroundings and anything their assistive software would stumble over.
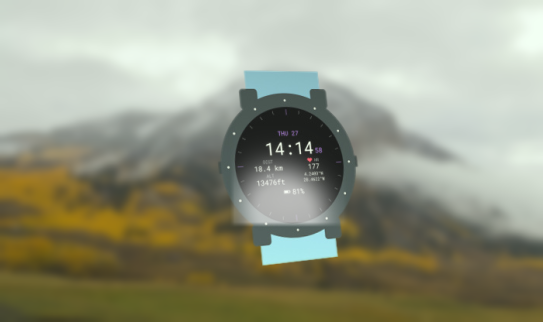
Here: T14:14
